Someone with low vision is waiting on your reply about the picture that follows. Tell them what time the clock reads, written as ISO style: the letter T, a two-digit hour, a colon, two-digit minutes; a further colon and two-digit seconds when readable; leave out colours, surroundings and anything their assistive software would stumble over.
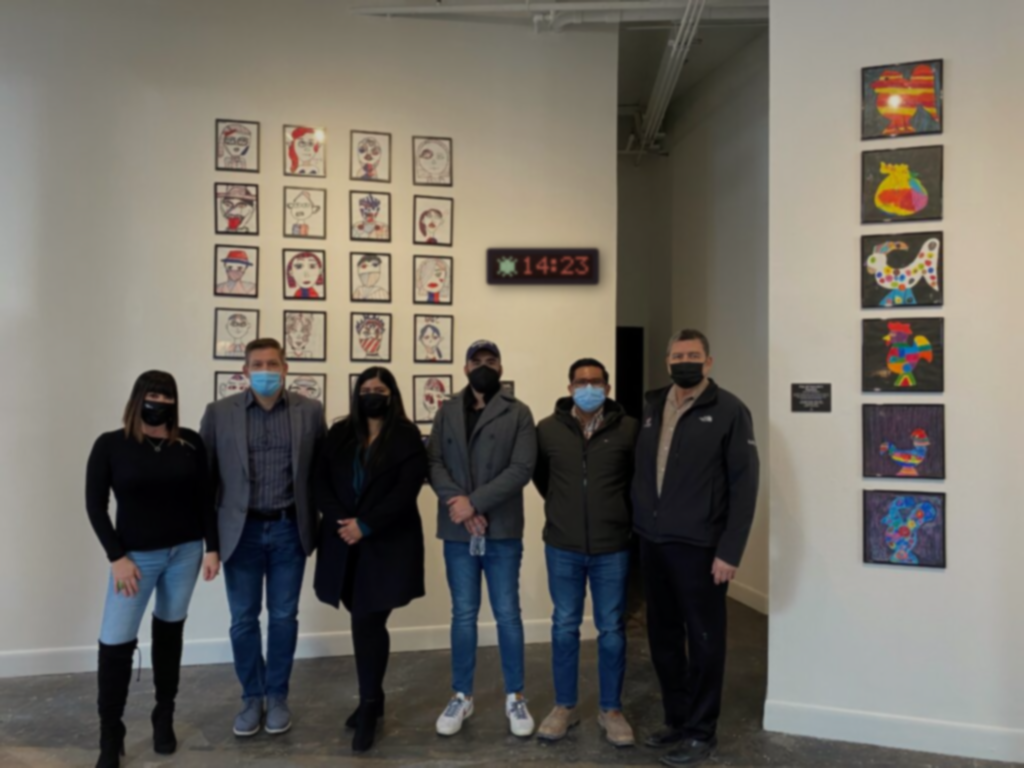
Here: T14:23
